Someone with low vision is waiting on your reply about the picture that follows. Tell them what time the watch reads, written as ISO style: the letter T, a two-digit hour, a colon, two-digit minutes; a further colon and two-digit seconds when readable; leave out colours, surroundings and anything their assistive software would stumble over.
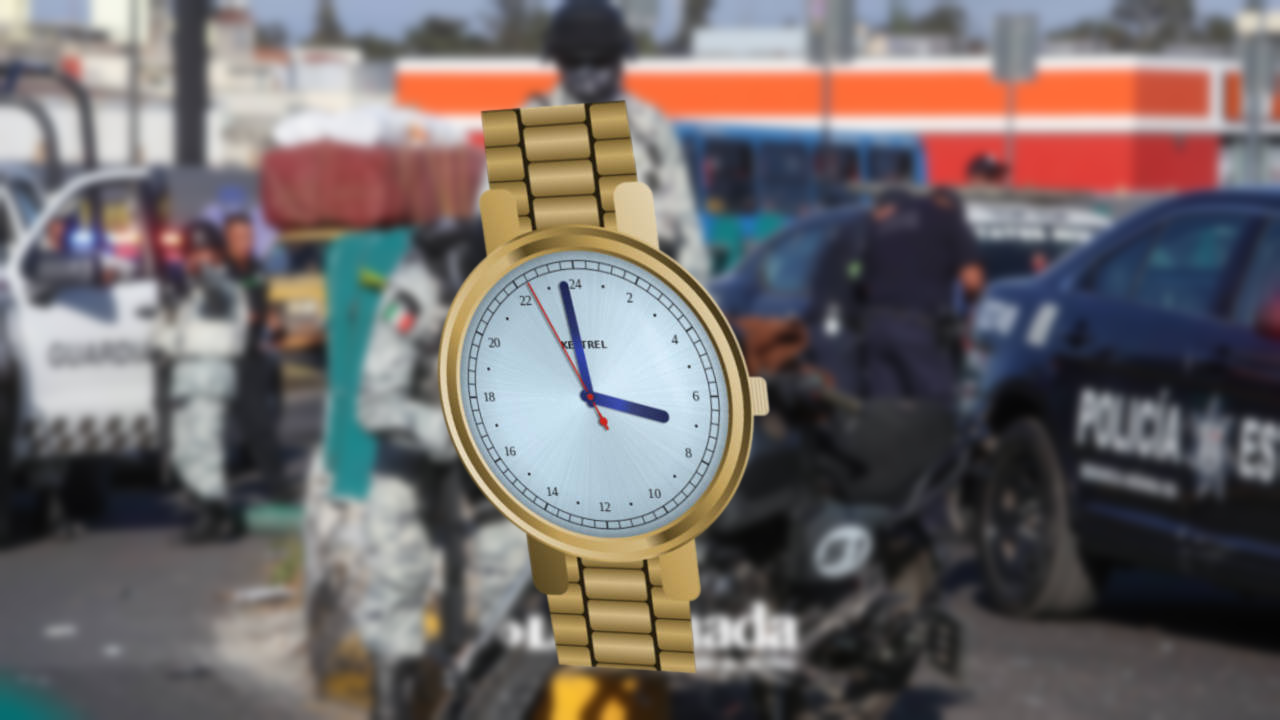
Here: T06:58:56
